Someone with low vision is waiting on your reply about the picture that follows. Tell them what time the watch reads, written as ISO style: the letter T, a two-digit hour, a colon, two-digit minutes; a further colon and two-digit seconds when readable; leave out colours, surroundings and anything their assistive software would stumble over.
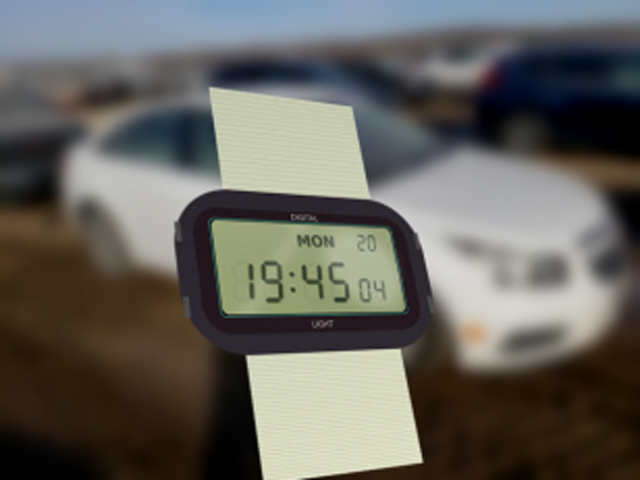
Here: T19:45:04
